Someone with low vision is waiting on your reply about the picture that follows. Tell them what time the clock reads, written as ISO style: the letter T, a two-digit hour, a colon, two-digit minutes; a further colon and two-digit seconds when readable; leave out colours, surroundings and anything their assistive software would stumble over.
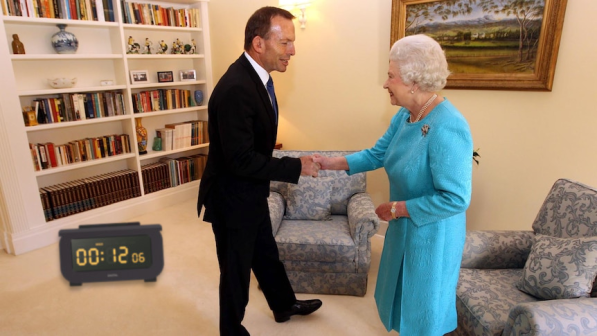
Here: T00:12:06
